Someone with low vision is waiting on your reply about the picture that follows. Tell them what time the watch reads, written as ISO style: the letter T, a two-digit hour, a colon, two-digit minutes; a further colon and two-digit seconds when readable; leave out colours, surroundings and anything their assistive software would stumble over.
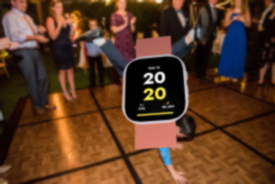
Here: T20:20
